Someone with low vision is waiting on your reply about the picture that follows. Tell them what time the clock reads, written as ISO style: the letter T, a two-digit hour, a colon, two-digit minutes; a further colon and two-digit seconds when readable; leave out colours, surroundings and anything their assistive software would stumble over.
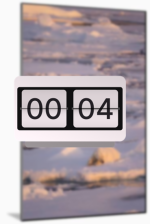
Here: T00:04
